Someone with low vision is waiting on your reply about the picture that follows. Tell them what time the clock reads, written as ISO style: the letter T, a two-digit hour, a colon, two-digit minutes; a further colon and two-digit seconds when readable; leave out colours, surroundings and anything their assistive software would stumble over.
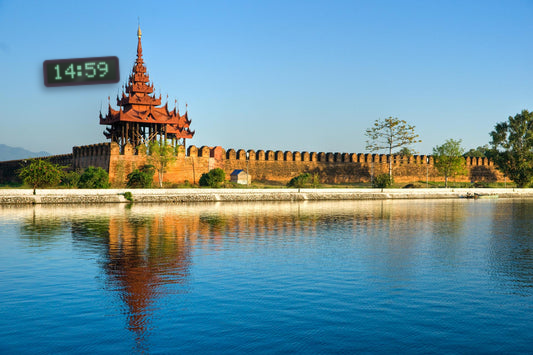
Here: T14:59
